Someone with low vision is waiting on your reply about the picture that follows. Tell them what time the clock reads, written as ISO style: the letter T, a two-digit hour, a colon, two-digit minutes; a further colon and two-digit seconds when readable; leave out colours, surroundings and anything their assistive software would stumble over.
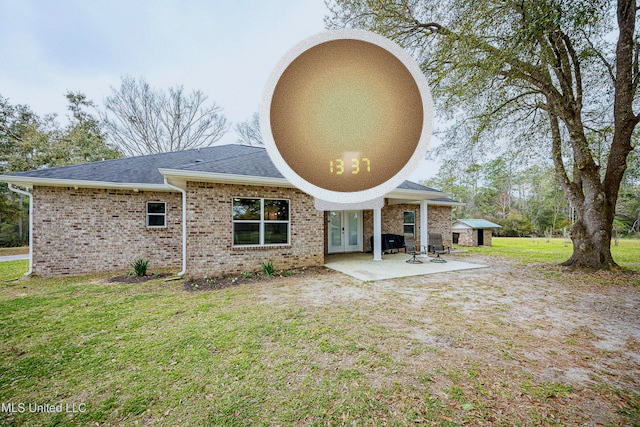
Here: T13:37
